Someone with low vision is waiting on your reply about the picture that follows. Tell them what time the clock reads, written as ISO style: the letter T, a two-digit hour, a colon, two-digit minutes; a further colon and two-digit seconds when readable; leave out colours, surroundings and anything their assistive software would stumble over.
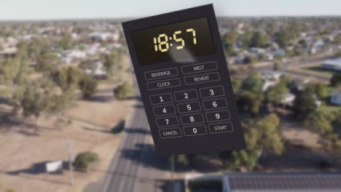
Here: T18:57
